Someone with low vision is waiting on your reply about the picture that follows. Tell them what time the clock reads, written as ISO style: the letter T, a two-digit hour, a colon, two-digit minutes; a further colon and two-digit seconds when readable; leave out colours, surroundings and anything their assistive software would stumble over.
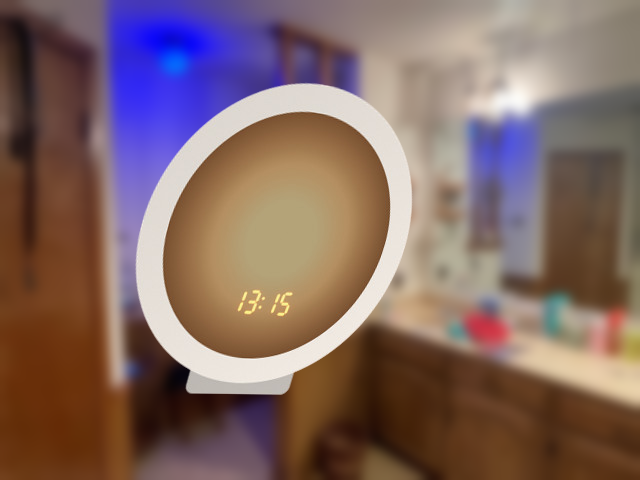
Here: T13:15
